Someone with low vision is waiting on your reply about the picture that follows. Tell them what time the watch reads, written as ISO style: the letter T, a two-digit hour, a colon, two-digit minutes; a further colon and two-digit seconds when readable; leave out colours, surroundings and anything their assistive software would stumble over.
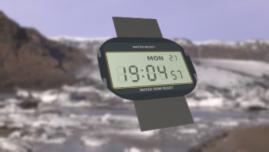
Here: T19:04:57
